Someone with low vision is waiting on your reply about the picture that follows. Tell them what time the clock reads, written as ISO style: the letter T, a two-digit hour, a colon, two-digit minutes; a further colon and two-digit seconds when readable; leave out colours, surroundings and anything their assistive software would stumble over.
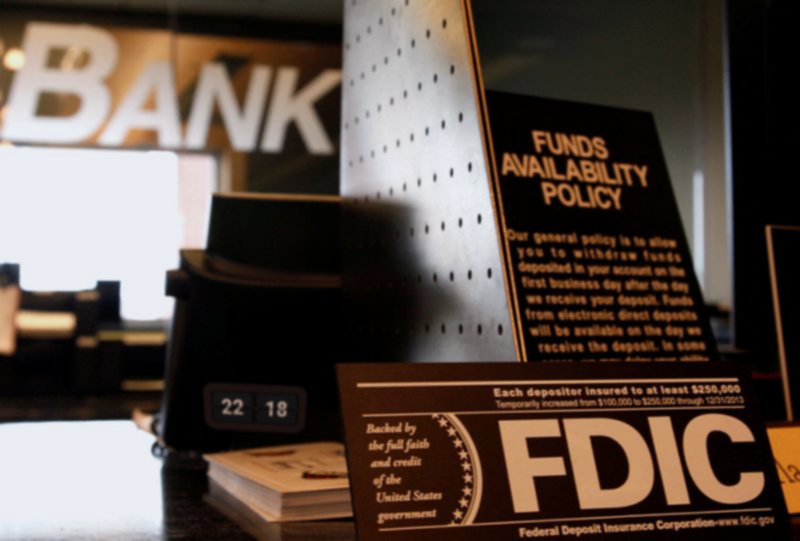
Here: T22:18
